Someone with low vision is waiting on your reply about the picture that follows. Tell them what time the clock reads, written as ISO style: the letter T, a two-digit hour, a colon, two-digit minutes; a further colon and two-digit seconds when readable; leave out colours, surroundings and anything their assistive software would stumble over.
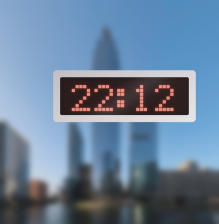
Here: T22:12
